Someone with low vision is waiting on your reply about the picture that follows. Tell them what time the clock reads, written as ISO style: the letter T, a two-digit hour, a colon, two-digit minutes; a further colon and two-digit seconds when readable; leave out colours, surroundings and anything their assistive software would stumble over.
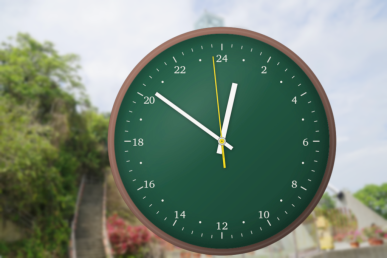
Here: T00:50:59
